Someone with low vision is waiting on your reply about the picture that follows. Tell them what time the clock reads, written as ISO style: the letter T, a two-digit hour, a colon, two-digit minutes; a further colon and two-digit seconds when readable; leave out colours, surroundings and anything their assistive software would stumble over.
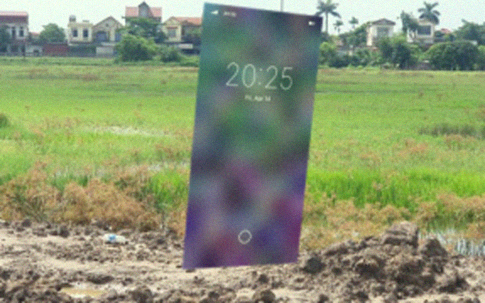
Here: T20:25
